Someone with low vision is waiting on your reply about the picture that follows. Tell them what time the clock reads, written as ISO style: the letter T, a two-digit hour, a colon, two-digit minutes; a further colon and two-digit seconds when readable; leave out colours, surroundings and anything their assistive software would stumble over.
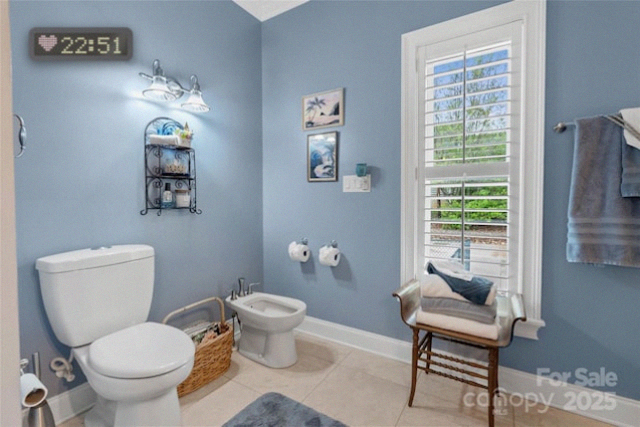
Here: T22:51
